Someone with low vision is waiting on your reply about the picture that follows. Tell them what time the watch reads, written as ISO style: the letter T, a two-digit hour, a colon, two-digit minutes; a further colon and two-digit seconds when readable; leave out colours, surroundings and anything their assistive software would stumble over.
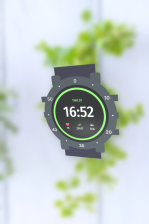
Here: T16:52
